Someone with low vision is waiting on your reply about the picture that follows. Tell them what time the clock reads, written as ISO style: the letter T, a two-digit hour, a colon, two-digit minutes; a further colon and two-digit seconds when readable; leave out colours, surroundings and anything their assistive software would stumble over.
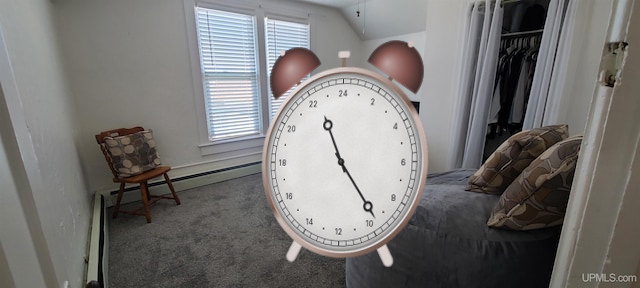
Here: T22:24
